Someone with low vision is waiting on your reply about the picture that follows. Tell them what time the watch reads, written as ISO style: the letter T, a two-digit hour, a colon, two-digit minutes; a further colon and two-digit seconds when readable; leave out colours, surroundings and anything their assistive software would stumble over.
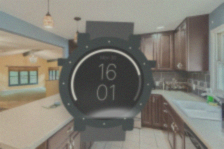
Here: T16:01
